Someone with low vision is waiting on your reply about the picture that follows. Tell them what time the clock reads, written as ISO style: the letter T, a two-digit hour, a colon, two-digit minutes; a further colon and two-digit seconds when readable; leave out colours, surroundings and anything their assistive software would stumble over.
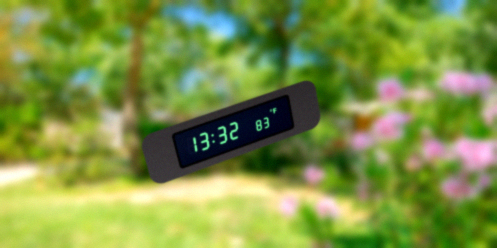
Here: T13:32
